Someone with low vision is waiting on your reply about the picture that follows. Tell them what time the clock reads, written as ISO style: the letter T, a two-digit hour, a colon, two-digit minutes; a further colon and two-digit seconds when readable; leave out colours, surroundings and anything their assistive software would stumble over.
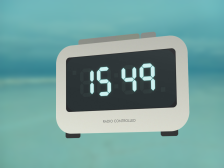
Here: T15:49
